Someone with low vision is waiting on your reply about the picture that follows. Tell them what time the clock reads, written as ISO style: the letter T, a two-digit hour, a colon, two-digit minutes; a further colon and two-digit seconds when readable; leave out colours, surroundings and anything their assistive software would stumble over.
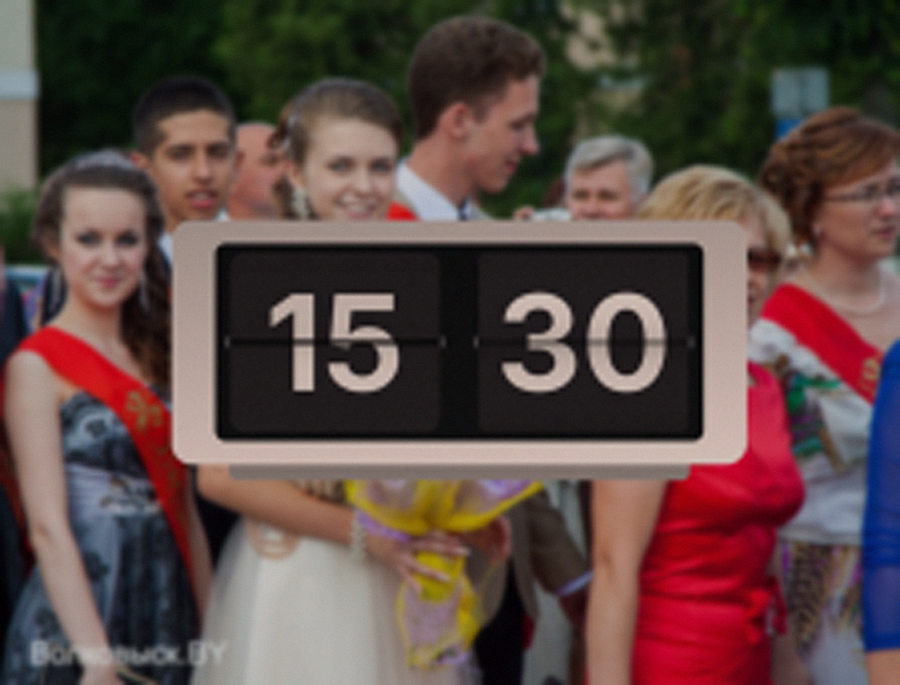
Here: T15:30
